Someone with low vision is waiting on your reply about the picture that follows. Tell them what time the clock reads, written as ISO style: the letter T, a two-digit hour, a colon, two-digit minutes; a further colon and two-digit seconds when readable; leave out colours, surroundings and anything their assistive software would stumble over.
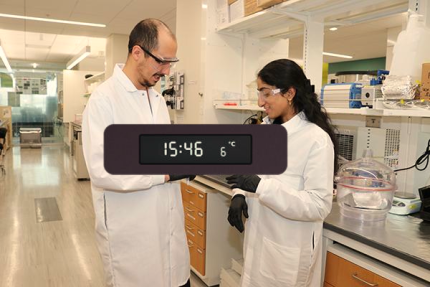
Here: T15:46
